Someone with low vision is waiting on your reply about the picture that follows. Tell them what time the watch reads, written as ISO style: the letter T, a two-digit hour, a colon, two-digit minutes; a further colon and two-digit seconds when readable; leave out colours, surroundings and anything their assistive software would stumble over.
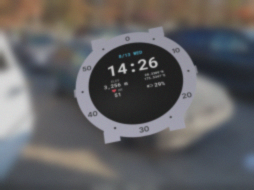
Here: T14:26
